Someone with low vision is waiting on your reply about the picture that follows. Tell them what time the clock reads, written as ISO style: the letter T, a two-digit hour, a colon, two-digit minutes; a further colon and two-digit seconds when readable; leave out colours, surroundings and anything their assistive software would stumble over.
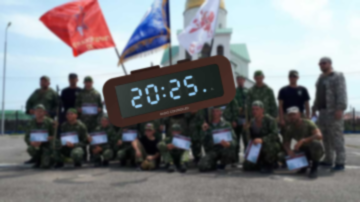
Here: T20:25
